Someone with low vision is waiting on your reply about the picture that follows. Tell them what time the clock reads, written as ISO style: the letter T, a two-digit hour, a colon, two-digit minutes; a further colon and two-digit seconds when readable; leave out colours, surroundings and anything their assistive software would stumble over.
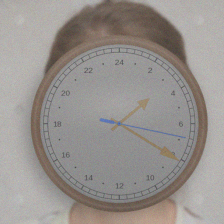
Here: T03:20:17
